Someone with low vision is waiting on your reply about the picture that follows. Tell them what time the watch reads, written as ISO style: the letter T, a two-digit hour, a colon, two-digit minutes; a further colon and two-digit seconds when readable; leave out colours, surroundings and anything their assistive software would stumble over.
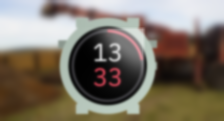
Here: T13:33
